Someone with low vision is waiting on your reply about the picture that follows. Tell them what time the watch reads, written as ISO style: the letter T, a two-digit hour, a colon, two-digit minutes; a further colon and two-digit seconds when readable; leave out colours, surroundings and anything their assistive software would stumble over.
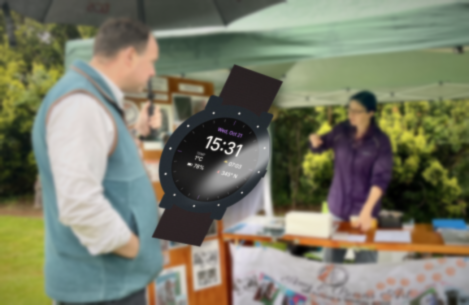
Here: T15:31
